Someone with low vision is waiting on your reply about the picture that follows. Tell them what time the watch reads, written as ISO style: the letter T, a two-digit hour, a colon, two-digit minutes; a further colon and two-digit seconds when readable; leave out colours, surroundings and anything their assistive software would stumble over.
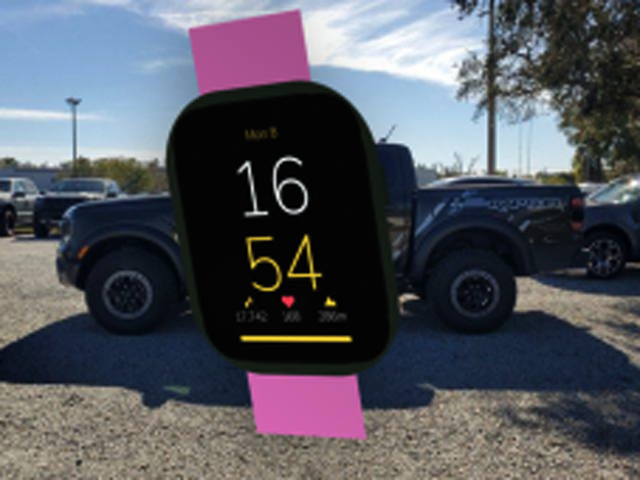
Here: T16:54
